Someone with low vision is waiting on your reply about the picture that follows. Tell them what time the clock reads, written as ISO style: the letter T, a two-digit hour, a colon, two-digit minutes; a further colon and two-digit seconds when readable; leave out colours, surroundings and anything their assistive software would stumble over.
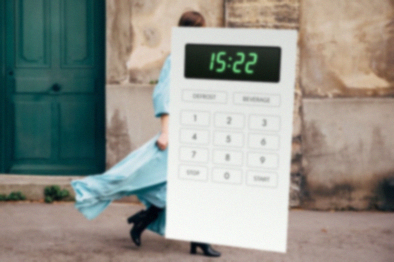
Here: T15:22
